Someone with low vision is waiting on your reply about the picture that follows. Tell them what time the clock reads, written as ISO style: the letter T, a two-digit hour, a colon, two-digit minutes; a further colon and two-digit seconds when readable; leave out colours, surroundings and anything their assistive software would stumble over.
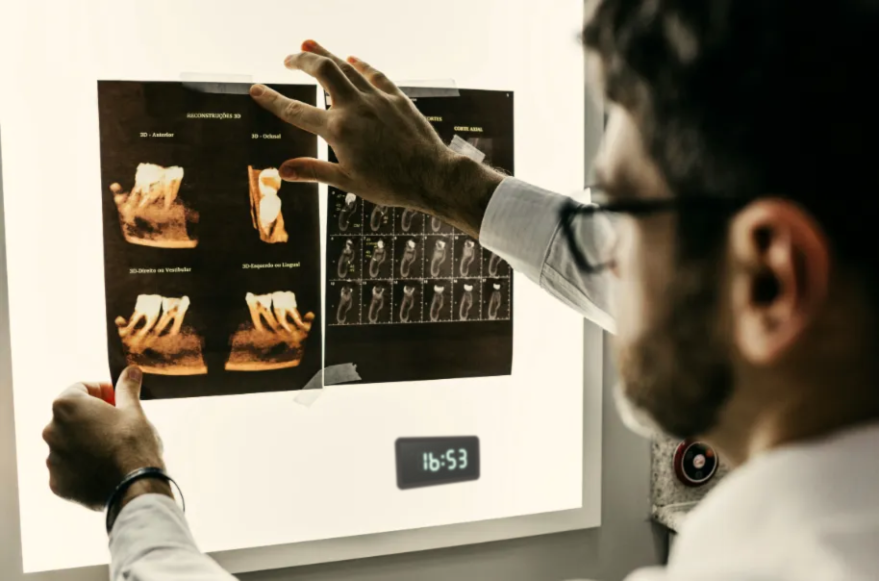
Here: T16:53
